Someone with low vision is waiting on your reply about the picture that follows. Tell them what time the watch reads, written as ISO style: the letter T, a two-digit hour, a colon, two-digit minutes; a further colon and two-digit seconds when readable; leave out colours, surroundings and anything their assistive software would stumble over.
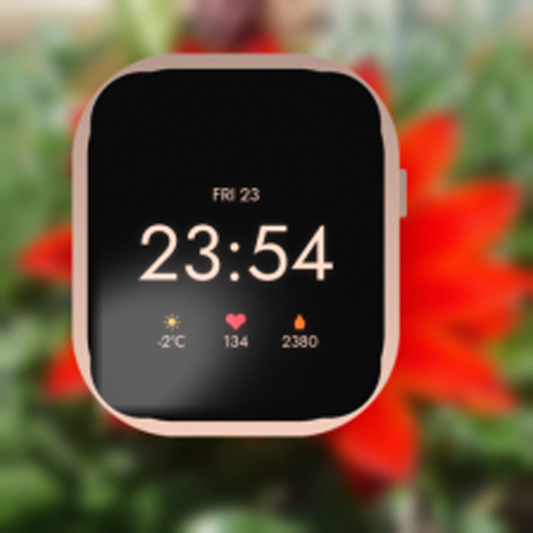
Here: T23:54
